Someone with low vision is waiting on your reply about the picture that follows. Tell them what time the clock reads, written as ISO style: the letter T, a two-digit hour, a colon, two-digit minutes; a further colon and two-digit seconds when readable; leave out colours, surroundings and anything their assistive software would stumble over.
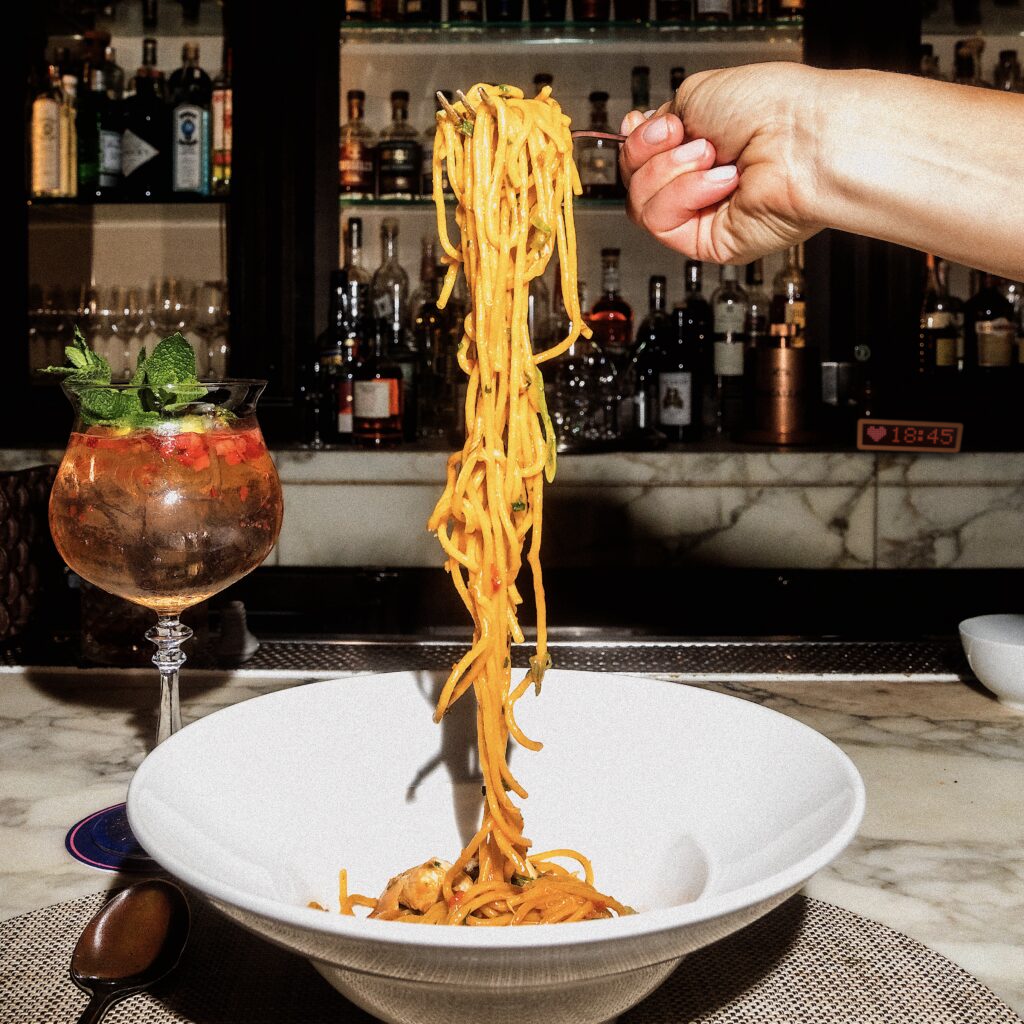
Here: T18:45
